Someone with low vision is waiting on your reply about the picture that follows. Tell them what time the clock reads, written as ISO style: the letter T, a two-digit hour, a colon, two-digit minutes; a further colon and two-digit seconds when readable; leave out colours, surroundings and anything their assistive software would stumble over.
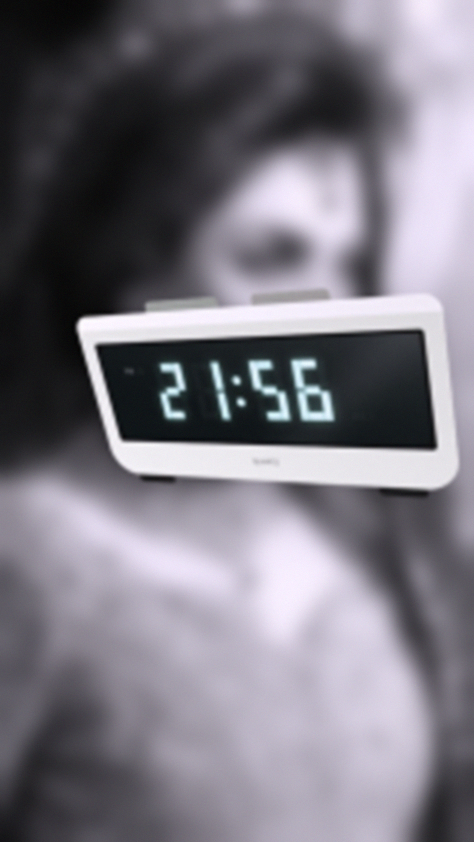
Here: T21:56
